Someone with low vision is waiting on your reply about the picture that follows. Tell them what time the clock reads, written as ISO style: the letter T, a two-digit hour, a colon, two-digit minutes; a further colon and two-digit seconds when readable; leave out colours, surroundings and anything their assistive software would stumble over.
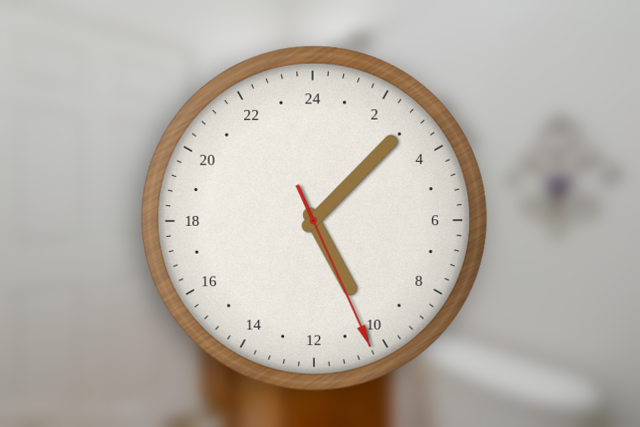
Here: T10:07:26
